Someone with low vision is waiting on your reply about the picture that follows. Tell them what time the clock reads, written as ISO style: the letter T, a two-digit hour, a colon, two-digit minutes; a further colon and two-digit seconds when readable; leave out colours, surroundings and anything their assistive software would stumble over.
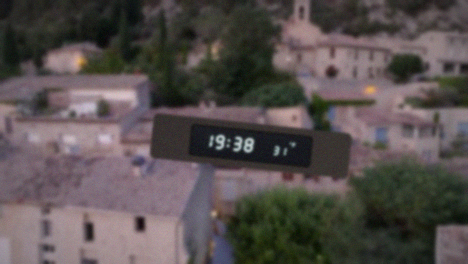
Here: T19:38
